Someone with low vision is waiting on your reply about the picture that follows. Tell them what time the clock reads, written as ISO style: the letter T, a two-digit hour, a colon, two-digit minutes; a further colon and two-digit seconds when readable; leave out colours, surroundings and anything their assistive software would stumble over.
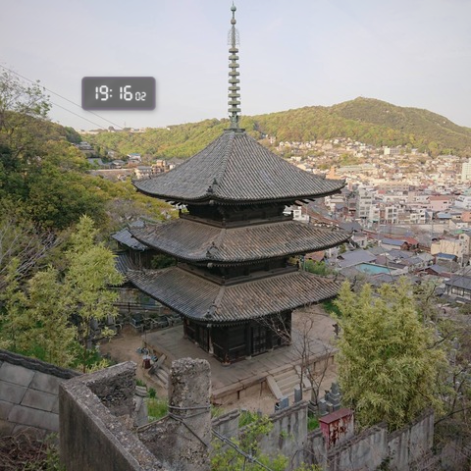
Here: T19:16:02
